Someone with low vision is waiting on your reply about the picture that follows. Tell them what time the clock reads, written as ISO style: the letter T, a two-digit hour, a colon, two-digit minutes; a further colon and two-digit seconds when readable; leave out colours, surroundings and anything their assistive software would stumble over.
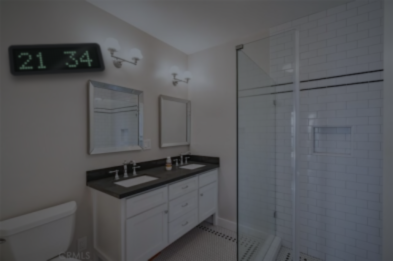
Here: T21:34
